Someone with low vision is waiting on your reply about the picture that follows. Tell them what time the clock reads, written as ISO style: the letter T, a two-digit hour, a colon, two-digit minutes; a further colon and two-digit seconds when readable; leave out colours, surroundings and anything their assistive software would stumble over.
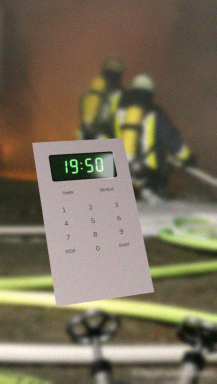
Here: T19:50
